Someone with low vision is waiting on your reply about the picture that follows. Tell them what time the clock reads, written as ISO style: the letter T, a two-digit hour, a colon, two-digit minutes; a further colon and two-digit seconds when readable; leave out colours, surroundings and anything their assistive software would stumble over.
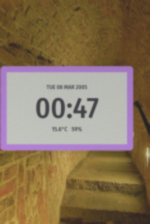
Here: T00:47
